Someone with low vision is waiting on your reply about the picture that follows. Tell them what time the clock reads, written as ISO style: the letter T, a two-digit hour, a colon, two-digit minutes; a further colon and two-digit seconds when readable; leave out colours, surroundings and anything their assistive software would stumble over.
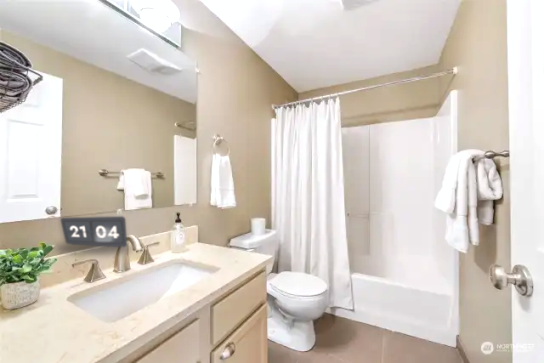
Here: T21:04
